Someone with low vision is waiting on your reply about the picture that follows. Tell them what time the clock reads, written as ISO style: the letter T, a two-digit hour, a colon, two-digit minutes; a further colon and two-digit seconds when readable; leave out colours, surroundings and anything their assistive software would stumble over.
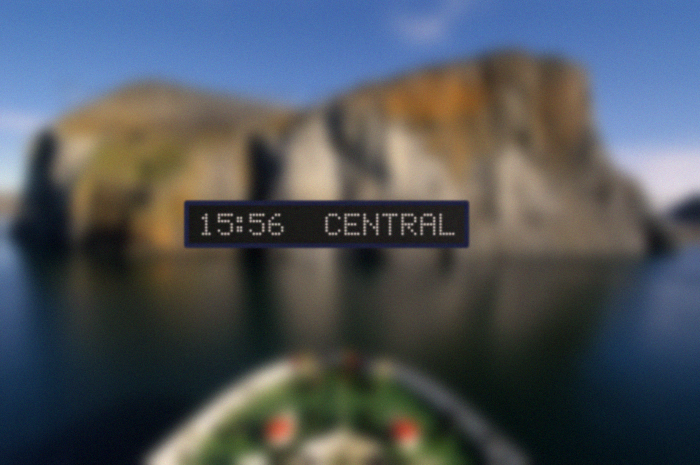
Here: T15:56
